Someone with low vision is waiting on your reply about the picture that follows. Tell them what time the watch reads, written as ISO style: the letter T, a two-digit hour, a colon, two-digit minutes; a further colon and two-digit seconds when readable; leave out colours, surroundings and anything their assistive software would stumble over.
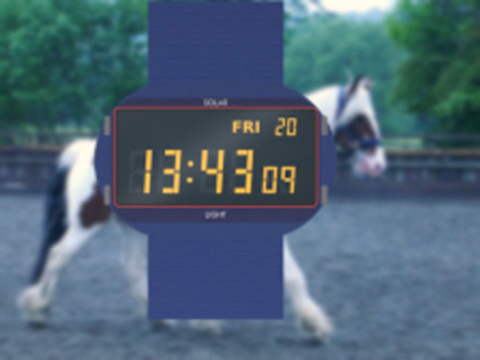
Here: T13:43:09
